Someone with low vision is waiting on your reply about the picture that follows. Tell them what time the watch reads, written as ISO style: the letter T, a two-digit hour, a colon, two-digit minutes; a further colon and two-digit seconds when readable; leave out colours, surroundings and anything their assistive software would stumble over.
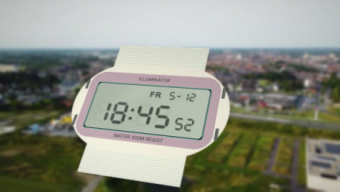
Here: T18:45:52
